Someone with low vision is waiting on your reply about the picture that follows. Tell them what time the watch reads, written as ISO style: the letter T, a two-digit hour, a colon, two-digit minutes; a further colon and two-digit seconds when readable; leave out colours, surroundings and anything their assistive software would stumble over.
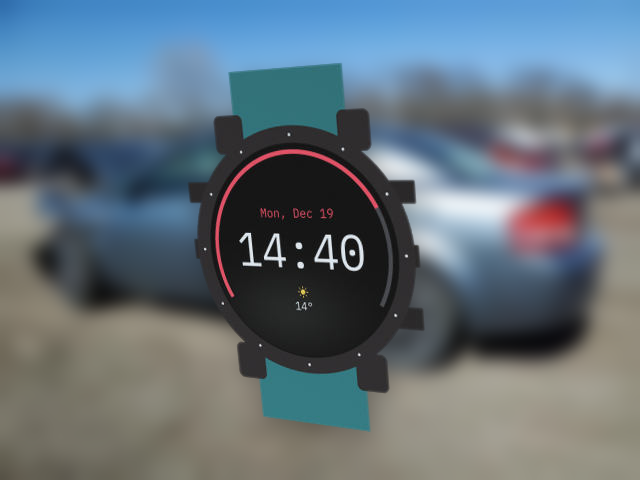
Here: T14:40
